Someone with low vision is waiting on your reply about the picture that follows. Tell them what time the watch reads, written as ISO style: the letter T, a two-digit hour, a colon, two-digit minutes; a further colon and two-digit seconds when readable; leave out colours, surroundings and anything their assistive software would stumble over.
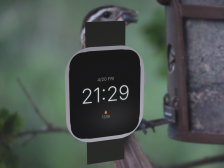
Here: T21:29
